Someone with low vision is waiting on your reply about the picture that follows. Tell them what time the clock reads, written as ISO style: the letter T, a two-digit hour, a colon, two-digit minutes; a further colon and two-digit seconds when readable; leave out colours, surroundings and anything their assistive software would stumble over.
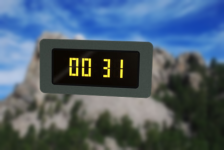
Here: T00:31
